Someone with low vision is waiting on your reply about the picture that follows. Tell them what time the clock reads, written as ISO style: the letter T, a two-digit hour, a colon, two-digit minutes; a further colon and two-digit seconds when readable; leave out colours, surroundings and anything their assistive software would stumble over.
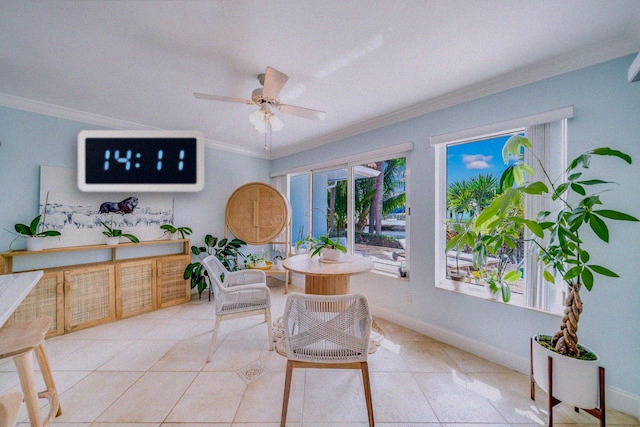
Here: T14:11
